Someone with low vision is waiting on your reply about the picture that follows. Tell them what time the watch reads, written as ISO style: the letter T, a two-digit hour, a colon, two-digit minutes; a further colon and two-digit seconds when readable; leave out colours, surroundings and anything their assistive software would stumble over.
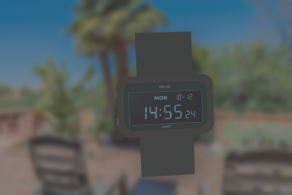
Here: T14:55:24
